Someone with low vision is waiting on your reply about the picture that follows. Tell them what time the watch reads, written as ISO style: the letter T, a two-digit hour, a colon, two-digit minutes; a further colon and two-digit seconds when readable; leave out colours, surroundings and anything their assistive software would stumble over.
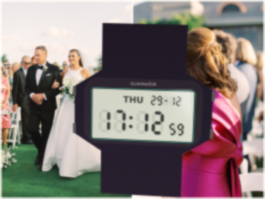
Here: T17:12:59
